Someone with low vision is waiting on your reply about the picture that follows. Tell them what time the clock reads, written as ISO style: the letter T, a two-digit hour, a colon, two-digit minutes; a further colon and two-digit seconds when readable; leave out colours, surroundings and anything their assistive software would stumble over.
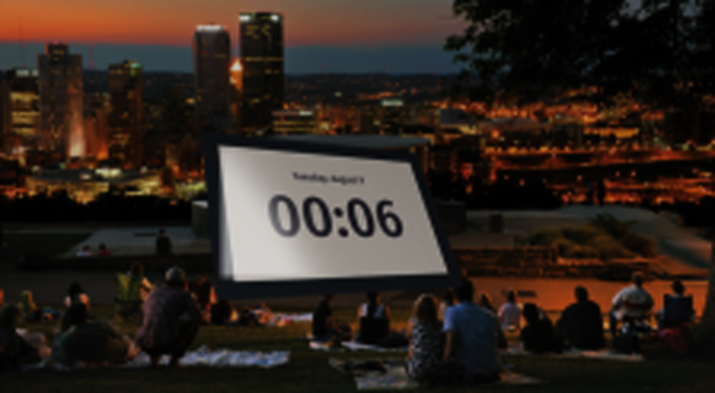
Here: T00:06
